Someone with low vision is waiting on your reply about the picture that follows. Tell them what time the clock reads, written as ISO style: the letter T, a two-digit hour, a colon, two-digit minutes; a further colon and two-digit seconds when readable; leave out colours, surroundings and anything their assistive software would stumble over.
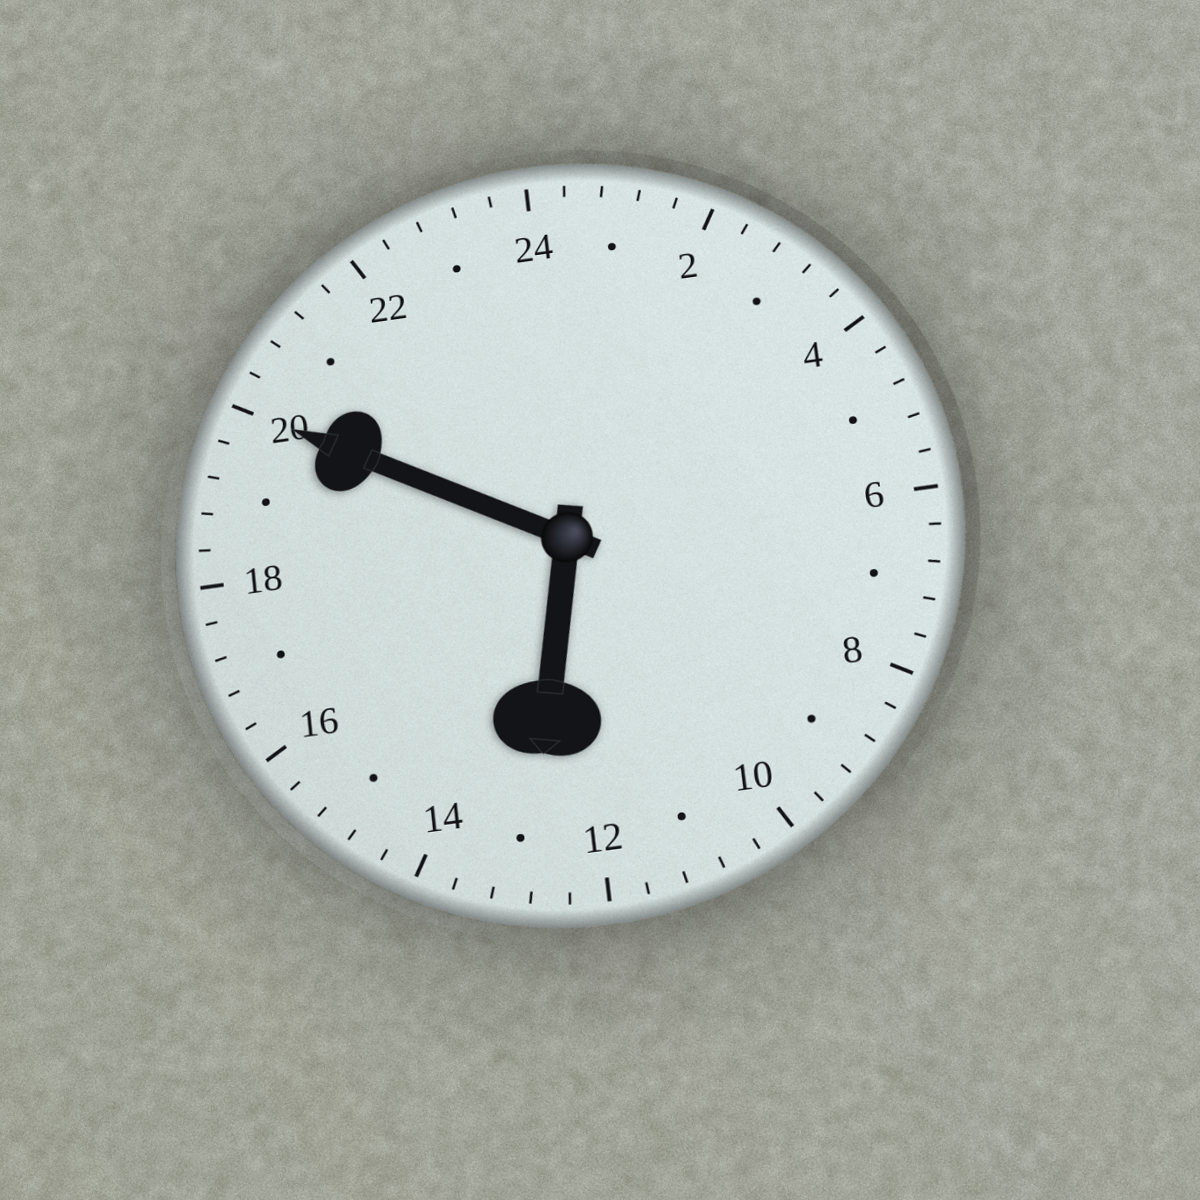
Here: T12:50
